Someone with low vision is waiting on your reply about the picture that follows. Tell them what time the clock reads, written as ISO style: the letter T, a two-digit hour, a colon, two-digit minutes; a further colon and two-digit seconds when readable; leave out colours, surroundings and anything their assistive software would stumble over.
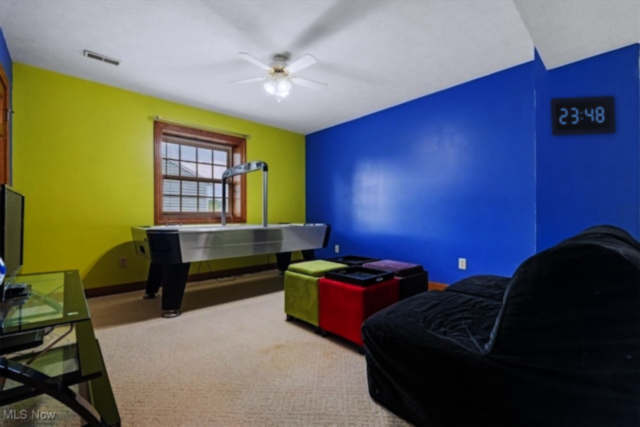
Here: T23:48
